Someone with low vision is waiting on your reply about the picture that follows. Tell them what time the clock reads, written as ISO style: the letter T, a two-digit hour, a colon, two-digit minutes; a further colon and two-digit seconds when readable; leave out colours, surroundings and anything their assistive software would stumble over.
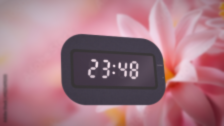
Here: T23:48
